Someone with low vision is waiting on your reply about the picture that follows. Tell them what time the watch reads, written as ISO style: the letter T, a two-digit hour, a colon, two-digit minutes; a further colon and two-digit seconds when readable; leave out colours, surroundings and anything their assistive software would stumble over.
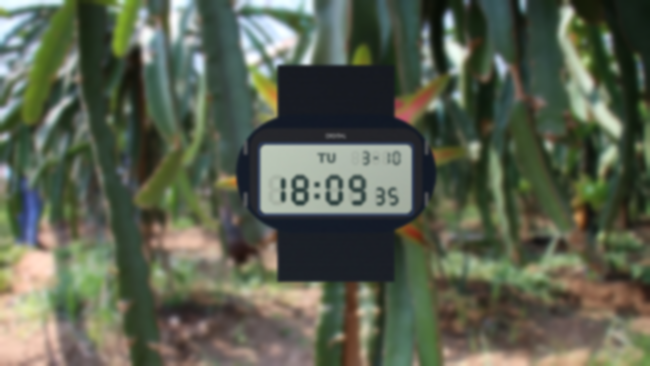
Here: T18:09:35
